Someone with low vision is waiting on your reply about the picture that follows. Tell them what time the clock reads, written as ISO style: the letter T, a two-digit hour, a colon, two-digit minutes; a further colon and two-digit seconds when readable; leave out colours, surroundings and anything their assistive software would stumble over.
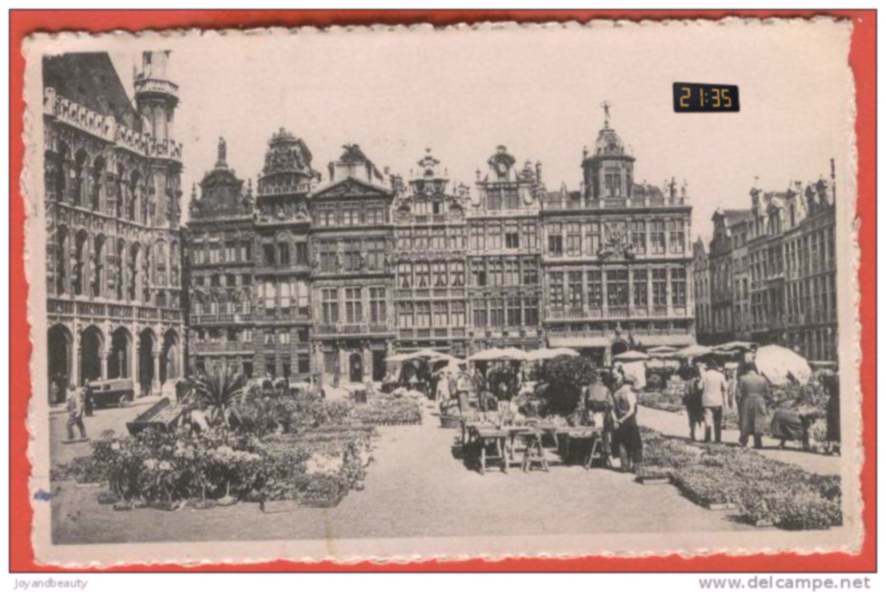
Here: T21:35
